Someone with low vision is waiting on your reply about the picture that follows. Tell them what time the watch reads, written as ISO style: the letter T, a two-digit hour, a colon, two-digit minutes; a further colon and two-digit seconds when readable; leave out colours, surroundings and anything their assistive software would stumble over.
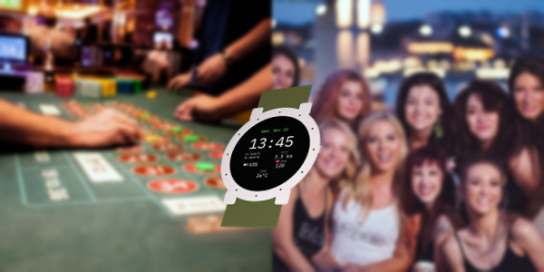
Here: T13:45
